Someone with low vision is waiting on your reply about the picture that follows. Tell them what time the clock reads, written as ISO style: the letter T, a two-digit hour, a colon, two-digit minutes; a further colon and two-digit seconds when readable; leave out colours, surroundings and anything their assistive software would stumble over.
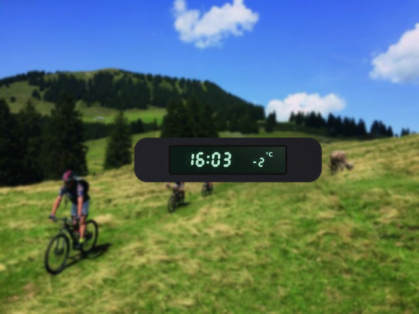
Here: T16:03
